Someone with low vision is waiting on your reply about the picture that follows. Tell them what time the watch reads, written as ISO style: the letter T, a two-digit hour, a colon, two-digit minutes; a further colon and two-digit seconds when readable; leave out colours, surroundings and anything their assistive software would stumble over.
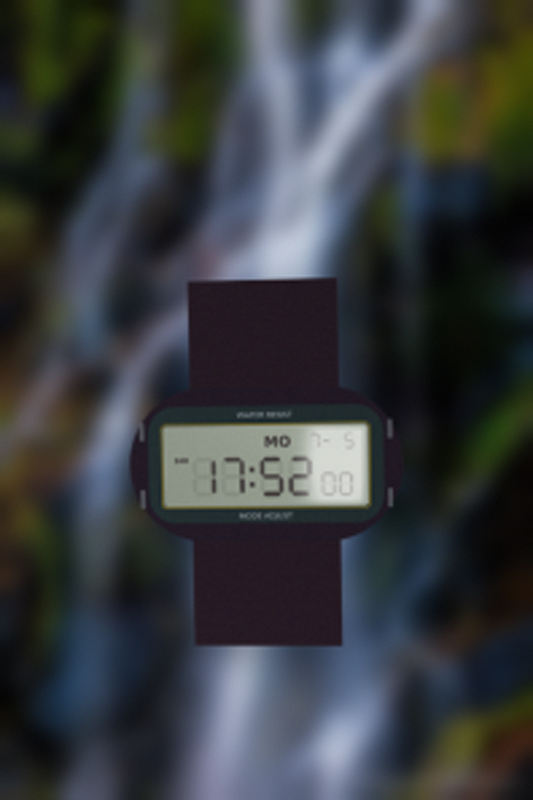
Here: T17:52:00
